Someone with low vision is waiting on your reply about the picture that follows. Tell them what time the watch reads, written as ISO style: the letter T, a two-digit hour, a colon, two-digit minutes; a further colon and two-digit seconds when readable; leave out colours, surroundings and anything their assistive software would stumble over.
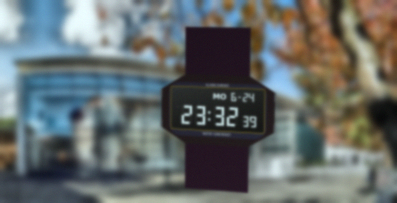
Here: T23:32
